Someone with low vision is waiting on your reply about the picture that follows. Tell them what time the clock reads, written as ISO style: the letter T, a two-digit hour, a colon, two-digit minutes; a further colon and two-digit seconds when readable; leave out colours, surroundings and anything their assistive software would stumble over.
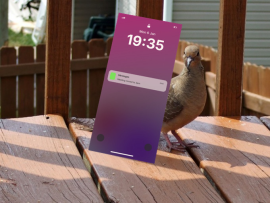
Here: T19:35
